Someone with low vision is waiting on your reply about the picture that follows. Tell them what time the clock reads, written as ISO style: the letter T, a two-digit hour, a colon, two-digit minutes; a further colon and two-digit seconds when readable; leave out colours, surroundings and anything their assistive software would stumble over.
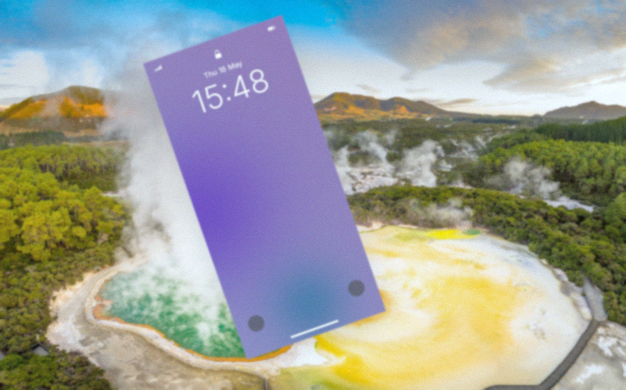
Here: T15:48
